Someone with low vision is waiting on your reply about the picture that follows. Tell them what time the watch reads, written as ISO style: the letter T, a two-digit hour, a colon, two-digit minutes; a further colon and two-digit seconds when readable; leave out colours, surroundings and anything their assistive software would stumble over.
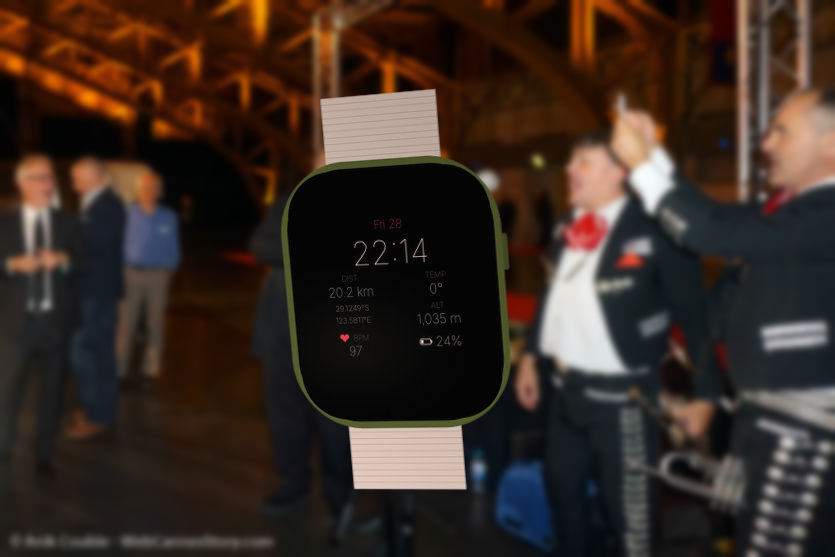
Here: T22:14
